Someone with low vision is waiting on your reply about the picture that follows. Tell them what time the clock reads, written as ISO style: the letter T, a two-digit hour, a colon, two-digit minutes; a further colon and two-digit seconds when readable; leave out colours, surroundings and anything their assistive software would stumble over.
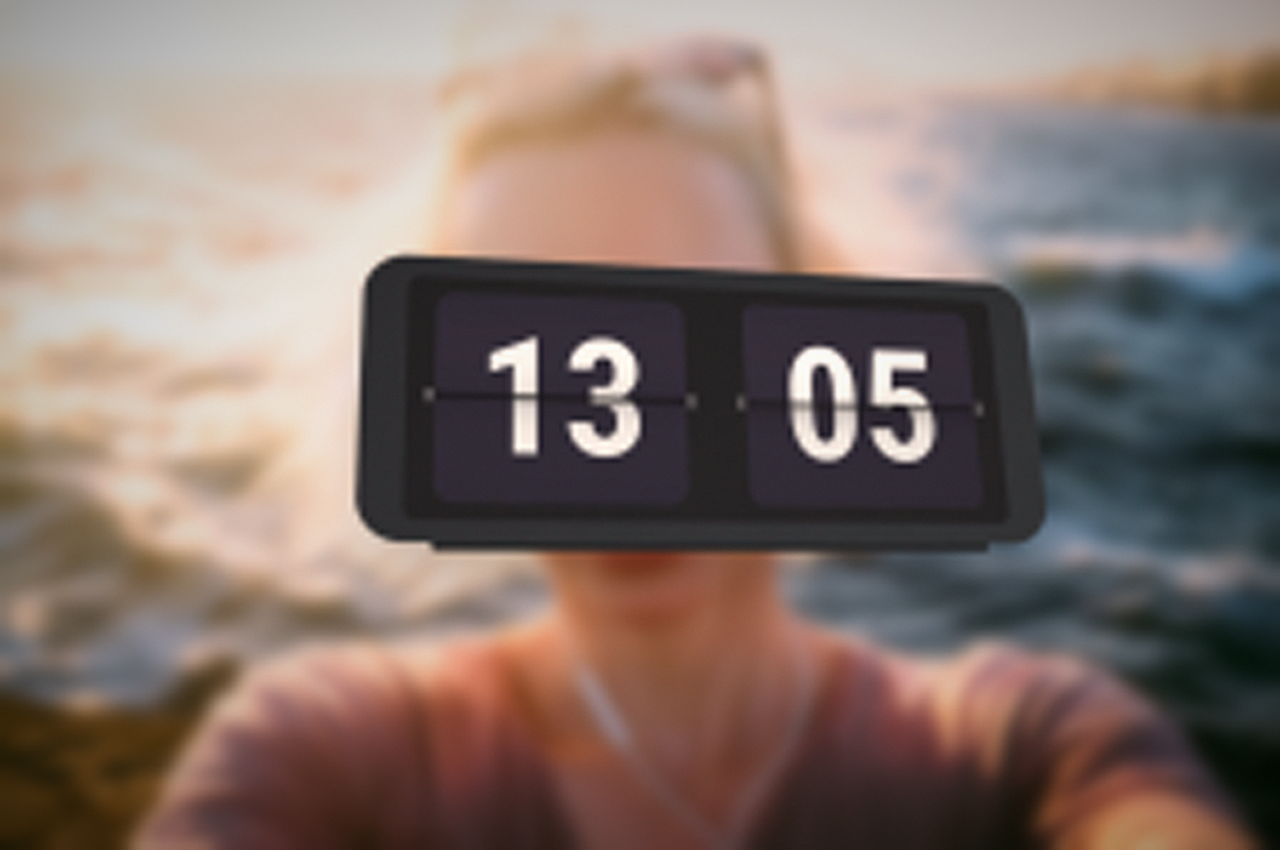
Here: T13:05
